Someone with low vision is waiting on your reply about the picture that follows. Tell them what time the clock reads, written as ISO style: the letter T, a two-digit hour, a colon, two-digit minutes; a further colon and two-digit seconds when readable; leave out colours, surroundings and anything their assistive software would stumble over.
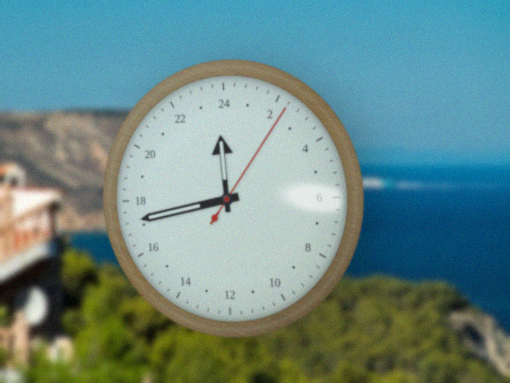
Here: T23:43:06
